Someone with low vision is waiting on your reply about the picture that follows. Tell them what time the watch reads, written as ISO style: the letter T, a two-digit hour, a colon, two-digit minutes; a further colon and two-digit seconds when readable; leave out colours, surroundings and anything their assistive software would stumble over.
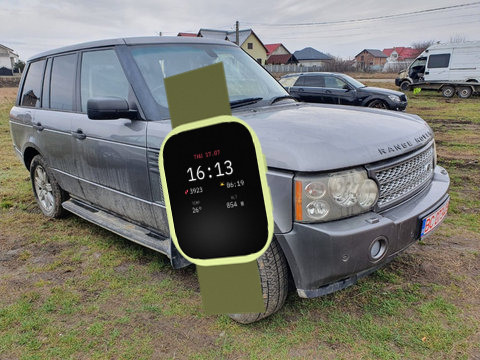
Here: T16:13
